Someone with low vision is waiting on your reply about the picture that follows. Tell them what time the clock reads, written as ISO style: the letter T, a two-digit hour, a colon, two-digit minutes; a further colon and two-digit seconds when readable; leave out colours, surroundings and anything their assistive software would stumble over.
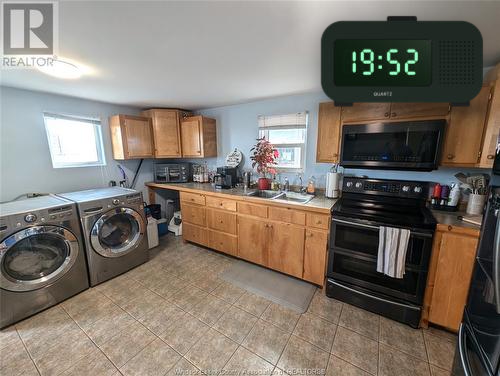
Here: T19:52
